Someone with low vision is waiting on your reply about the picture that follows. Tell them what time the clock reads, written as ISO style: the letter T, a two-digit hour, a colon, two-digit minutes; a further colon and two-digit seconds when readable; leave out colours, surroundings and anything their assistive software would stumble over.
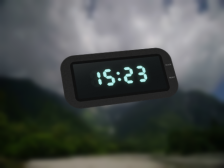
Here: T15:23
